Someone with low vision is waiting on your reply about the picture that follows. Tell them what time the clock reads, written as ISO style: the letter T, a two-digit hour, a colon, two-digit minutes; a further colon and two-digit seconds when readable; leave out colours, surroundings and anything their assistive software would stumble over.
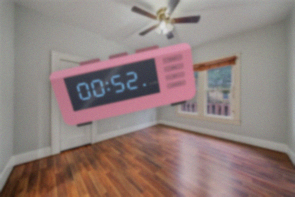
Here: T00:52
